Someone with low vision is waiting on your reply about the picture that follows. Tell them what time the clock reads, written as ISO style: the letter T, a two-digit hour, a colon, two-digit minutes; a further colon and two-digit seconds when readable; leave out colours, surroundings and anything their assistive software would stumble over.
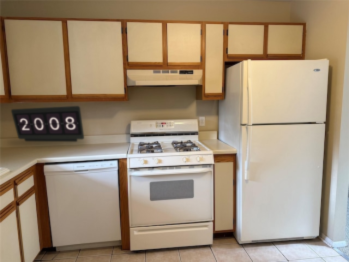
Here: T20:08
